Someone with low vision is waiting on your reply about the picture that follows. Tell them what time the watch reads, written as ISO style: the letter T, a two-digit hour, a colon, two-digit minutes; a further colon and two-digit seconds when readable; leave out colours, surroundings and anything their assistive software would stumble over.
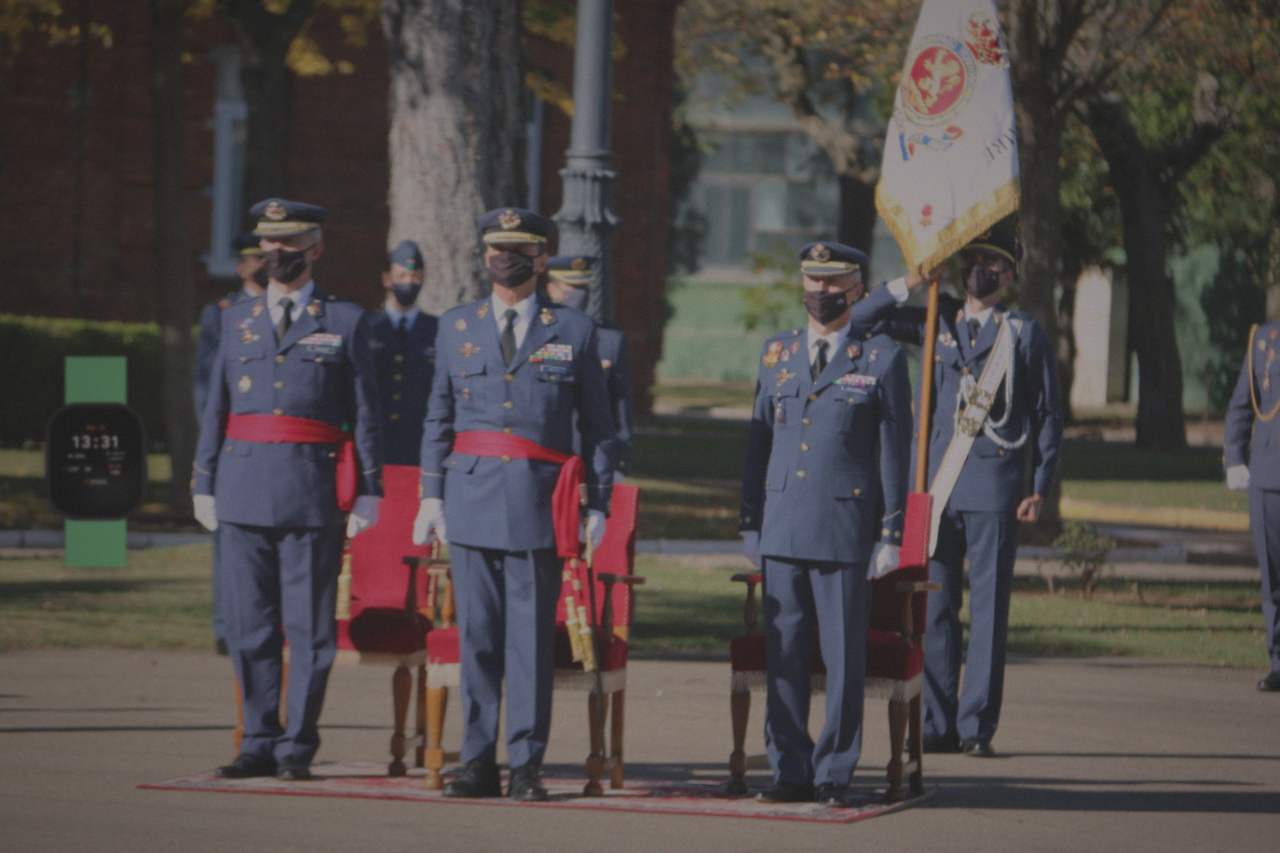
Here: T13:31
